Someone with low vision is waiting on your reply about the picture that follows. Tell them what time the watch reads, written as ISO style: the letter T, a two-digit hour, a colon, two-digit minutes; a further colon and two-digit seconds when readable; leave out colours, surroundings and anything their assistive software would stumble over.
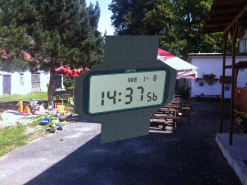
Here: T14:37:56
